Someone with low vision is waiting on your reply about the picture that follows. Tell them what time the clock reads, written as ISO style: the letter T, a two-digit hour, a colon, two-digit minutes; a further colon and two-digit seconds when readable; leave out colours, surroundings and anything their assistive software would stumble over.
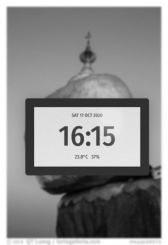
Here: T16:15
